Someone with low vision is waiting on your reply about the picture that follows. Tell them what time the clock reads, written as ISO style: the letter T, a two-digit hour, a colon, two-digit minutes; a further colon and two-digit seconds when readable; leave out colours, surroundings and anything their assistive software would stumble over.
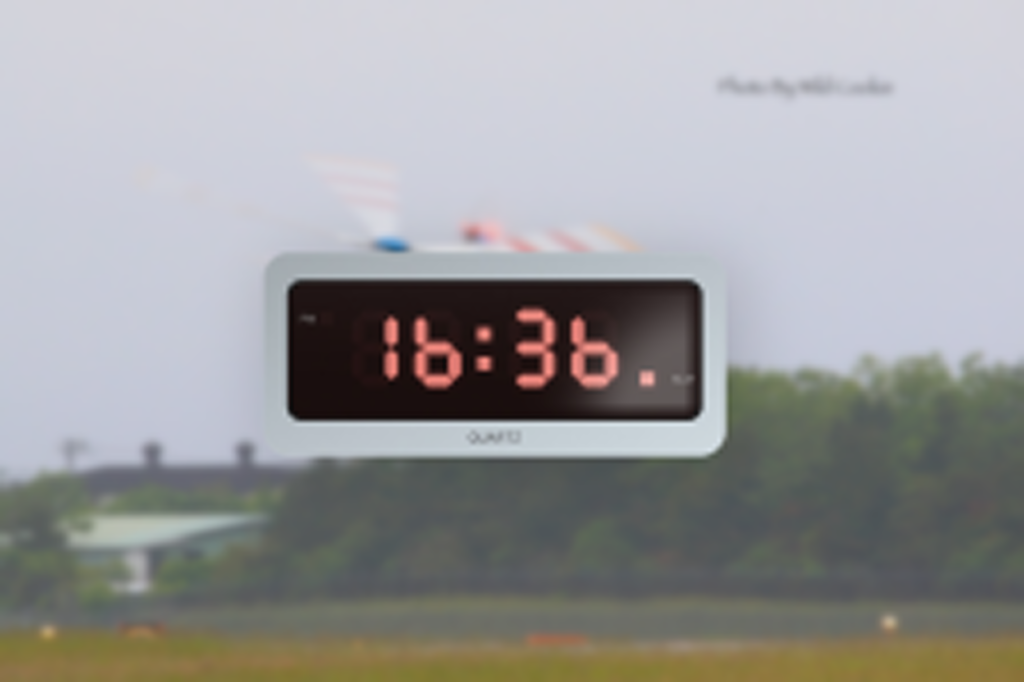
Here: T16:36
